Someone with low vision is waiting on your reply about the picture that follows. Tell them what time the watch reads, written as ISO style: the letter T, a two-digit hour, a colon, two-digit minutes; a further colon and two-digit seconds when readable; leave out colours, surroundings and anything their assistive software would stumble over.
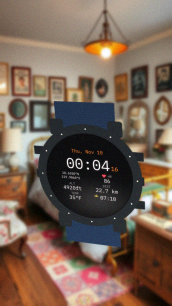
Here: T00:04
